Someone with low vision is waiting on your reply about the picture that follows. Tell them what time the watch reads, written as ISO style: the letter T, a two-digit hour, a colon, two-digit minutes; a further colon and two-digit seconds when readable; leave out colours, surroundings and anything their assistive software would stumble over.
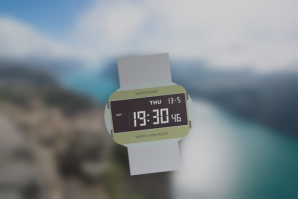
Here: T19:30:46
